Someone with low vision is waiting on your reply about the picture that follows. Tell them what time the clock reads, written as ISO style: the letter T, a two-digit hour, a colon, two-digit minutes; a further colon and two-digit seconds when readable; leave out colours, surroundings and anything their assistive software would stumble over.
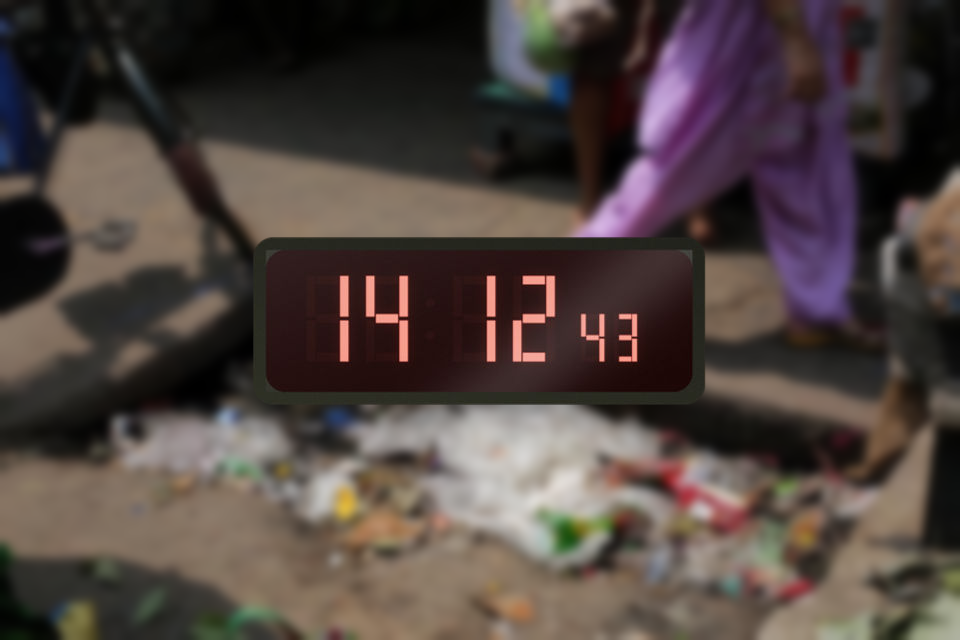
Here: T14:12:43
